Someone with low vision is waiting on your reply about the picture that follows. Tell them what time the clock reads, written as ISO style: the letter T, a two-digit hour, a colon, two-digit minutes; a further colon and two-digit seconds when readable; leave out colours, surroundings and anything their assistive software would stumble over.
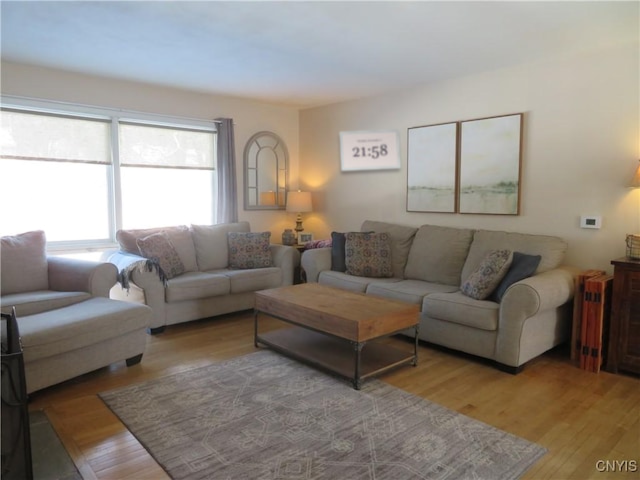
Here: T21:58
